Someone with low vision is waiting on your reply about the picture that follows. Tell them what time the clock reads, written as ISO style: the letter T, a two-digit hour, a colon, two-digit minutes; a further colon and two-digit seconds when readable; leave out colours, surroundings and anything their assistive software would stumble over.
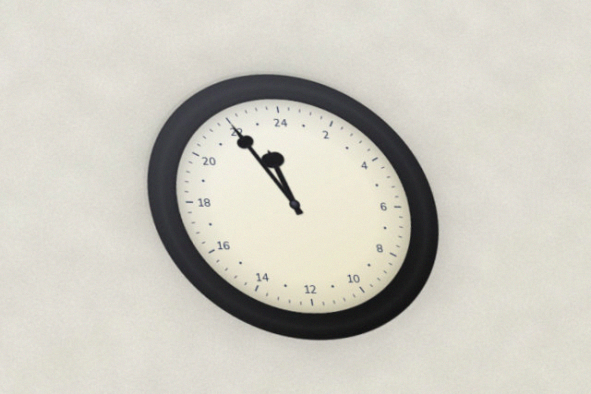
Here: T22:55
